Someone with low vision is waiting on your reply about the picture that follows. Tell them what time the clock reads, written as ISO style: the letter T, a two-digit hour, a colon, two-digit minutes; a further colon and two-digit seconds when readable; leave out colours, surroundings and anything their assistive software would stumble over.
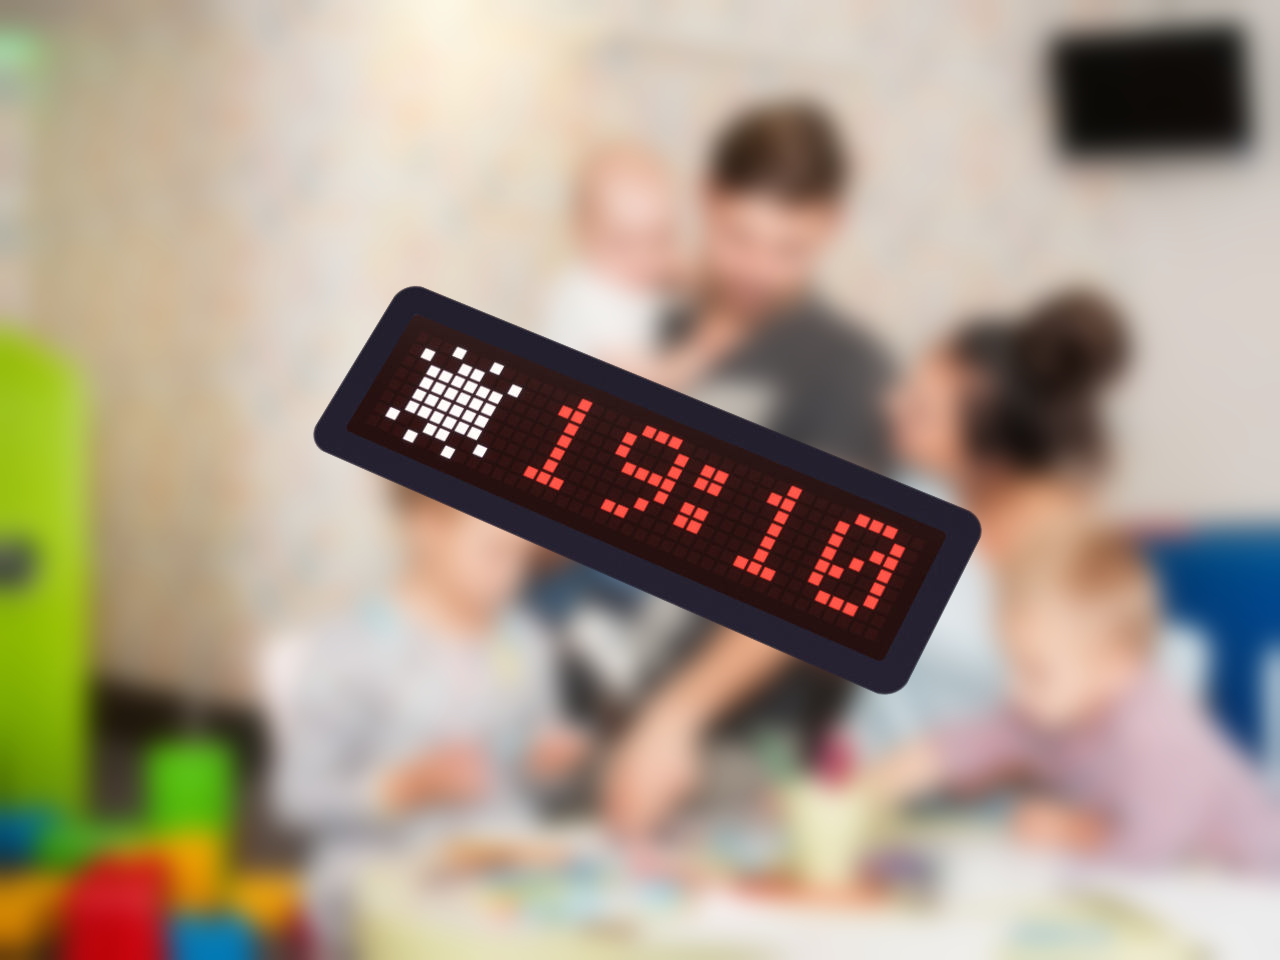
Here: T19:10
